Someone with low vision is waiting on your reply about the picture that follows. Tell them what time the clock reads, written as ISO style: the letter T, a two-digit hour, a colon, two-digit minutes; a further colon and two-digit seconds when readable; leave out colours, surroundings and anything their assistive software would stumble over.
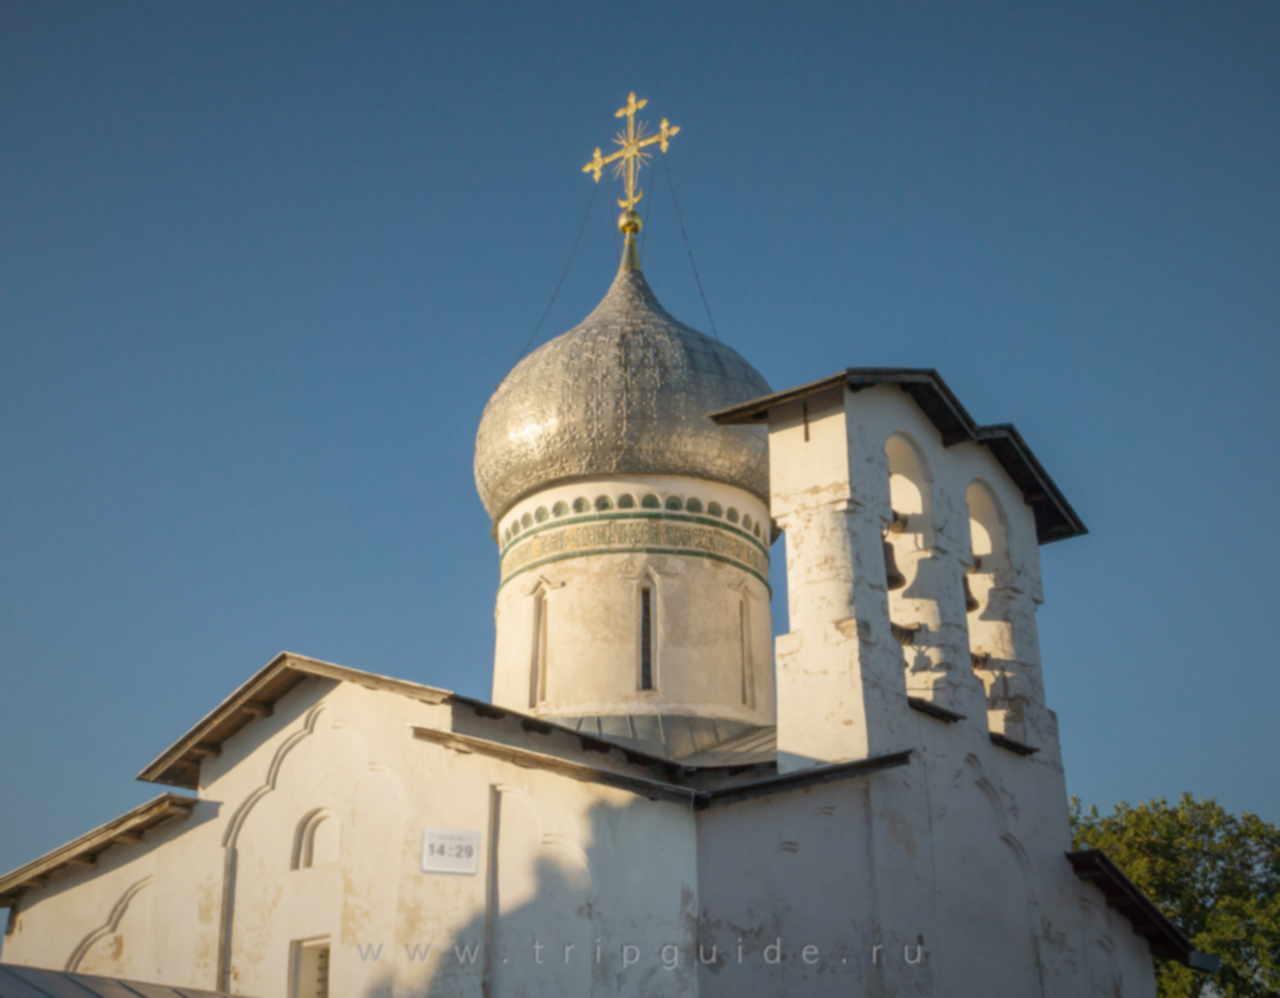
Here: T14:29
